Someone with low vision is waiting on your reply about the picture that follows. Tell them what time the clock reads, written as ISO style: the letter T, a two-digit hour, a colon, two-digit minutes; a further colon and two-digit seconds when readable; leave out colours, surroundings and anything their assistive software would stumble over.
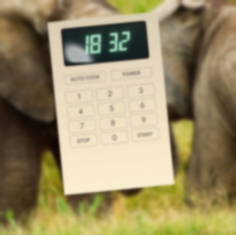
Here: T18:32
